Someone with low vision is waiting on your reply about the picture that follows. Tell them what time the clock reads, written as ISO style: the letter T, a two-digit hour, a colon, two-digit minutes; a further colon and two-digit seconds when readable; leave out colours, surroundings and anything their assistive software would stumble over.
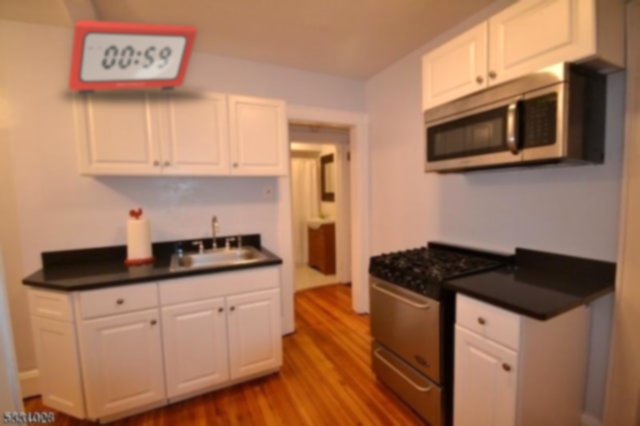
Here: T00:59
